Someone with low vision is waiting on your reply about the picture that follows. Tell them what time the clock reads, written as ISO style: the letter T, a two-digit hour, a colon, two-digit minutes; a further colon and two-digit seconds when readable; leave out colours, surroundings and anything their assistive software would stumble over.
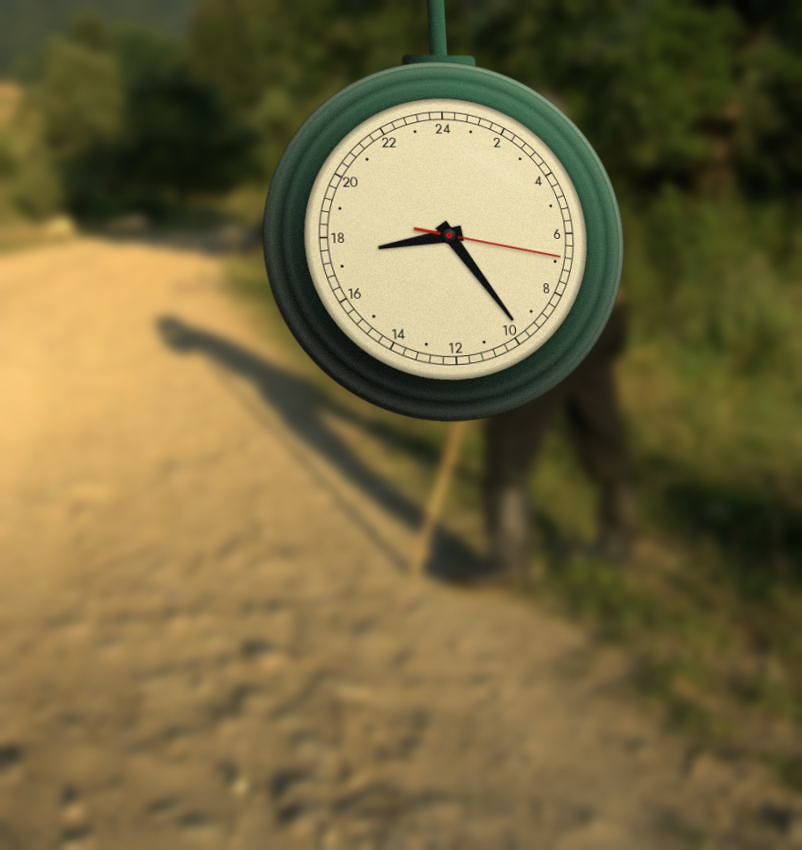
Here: T17:24:17
